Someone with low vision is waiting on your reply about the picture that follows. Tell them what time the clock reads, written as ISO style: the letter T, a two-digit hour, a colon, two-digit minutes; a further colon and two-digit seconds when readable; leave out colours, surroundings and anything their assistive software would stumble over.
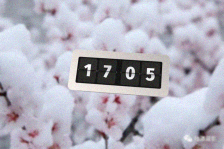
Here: T17:05
